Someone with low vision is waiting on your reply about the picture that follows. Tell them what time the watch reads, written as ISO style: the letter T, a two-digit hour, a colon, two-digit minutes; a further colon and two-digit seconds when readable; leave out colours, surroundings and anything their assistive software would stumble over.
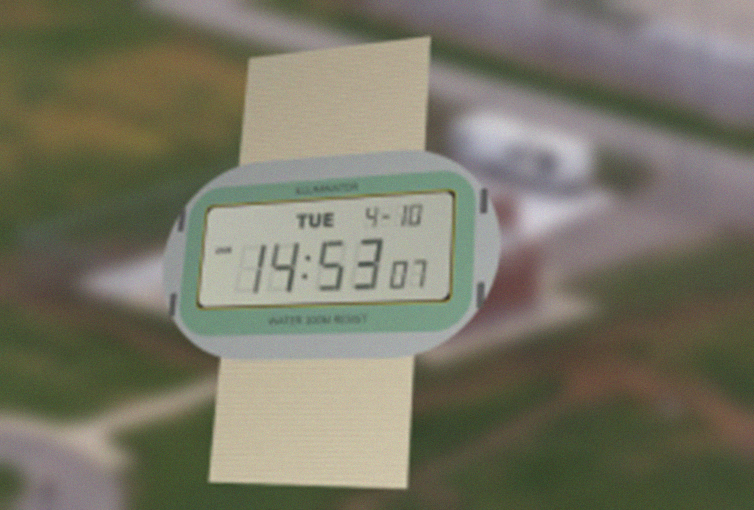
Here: T14:53:07
